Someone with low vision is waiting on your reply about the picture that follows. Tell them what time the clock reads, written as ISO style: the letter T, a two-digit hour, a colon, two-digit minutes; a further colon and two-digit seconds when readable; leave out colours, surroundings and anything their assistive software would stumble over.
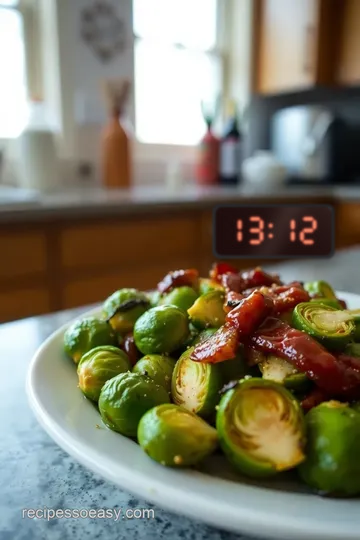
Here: T13:12
